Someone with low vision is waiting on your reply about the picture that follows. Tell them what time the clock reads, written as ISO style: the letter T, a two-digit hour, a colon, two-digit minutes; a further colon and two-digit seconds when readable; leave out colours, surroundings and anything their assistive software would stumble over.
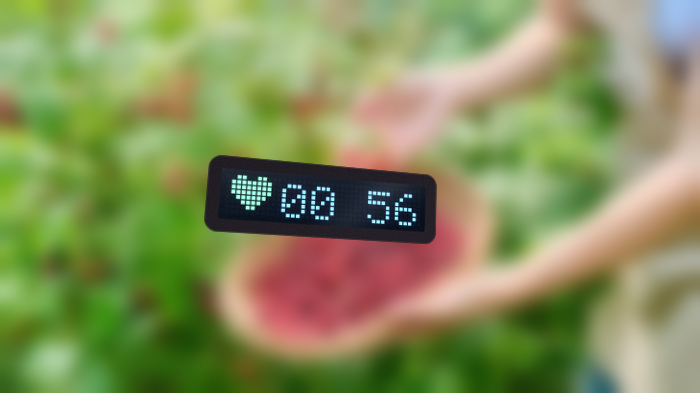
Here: T00:56
